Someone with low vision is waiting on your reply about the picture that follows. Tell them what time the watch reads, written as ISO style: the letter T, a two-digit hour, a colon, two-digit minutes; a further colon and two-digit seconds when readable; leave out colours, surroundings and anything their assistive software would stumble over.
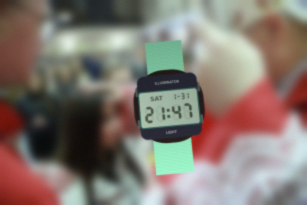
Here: T21:47
